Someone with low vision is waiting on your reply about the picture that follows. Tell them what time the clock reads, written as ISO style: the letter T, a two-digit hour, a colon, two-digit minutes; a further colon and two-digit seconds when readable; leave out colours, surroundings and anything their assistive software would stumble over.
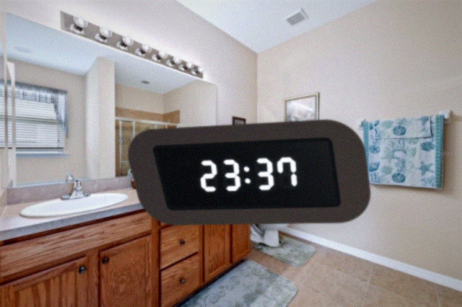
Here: T23:37
